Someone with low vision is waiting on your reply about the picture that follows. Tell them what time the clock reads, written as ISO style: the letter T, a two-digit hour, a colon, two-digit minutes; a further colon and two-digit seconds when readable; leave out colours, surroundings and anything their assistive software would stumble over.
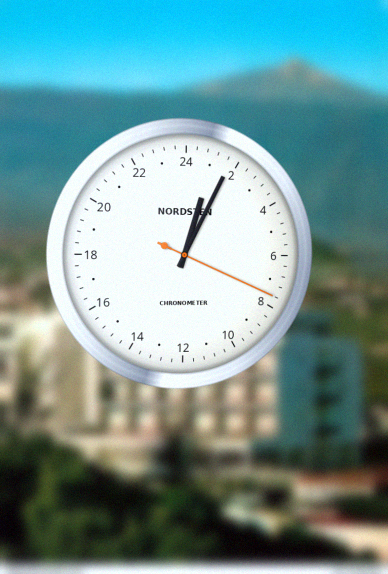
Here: T01:04:19
